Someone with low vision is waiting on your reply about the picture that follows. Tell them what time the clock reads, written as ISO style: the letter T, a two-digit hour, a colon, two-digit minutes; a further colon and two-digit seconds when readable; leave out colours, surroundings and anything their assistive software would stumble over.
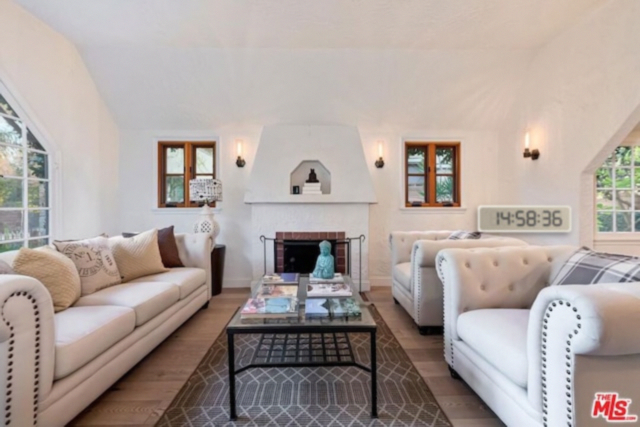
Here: T14:58:36
